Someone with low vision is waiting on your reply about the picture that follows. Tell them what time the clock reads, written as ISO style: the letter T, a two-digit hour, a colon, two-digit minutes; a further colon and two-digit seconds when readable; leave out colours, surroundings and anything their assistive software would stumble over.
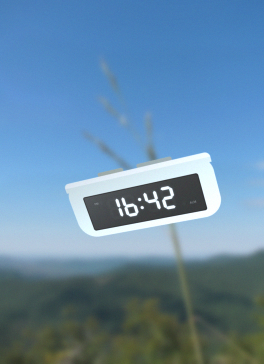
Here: T16:42
